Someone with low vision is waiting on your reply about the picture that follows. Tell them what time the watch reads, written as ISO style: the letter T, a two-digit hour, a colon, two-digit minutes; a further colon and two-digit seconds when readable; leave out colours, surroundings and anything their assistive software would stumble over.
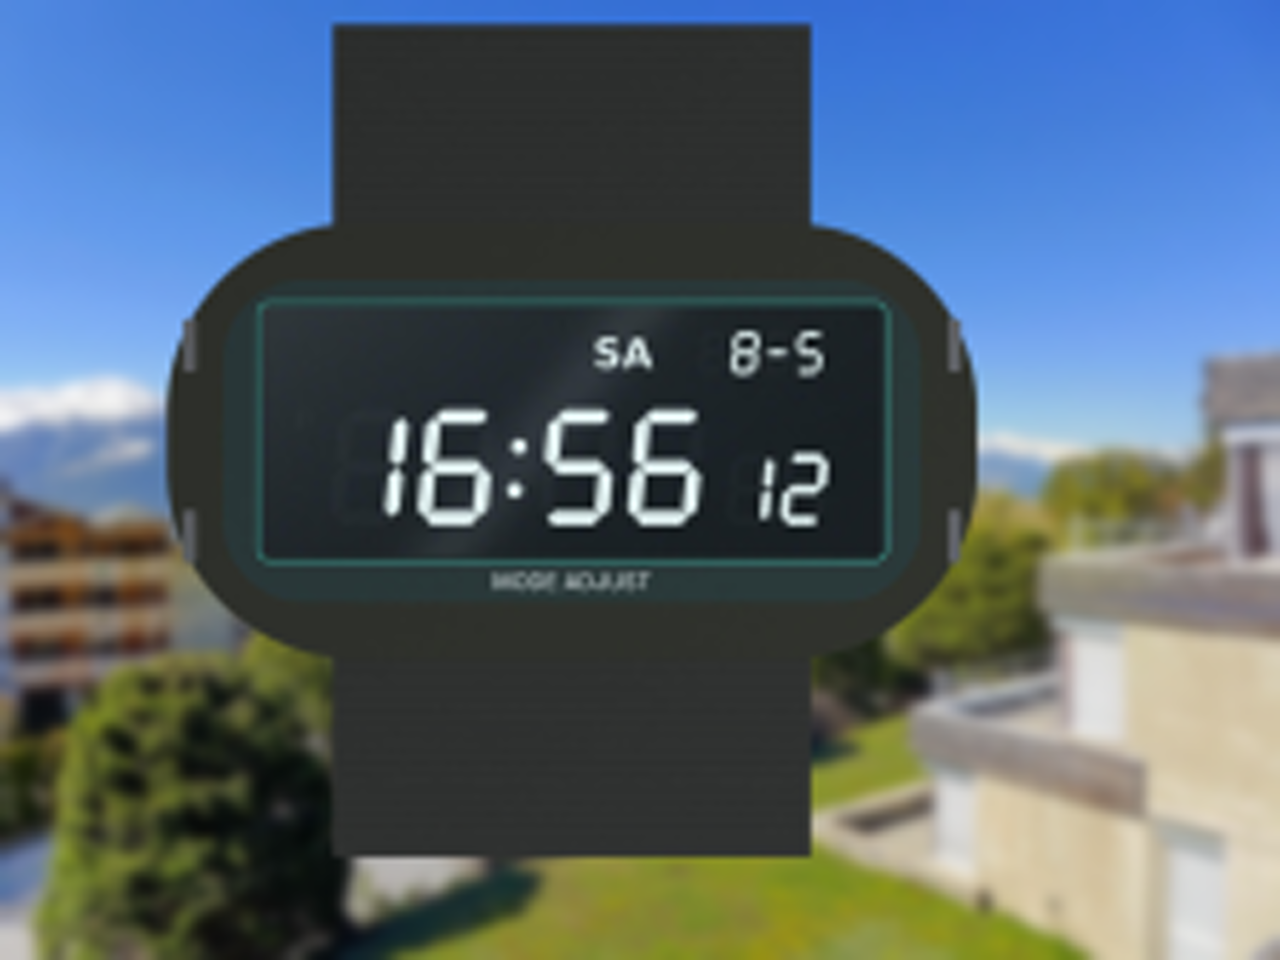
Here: T16:56:12
